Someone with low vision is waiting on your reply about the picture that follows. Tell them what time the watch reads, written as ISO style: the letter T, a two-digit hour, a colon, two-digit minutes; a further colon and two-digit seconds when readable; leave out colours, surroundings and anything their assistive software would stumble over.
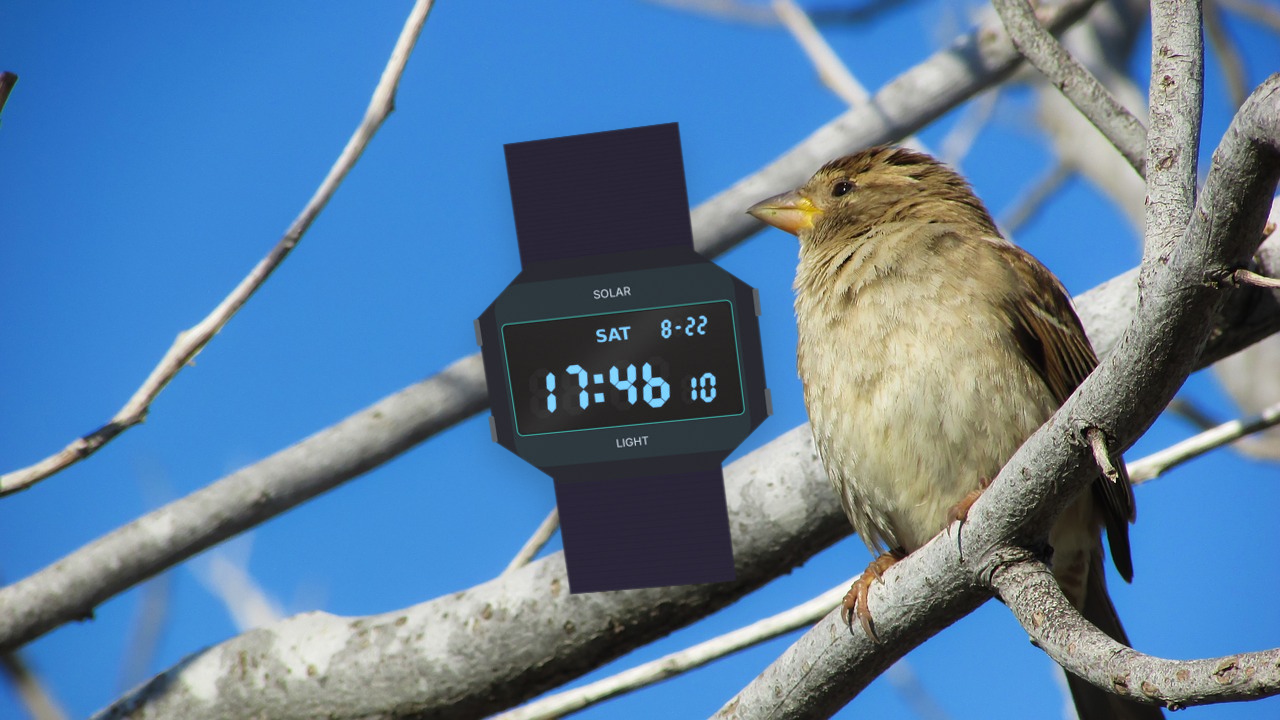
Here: T17:46:10
